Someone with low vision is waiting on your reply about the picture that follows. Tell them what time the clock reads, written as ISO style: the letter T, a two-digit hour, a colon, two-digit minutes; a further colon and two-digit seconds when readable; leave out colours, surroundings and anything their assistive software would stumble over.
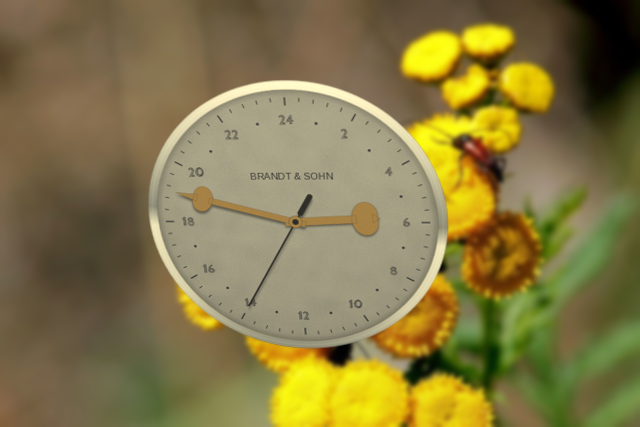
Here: T05:47:35
